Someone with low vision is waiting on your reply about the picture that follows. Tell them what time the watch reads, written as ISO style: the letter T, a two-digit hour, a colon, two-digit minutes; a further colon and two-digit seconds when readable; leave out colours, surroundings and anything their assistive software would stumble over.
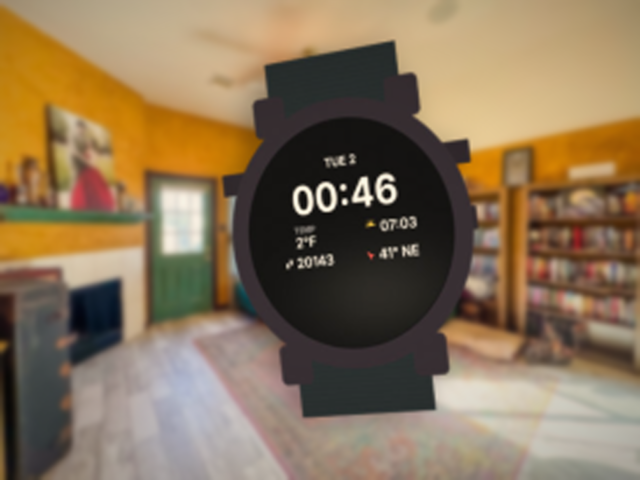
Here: T00:46
